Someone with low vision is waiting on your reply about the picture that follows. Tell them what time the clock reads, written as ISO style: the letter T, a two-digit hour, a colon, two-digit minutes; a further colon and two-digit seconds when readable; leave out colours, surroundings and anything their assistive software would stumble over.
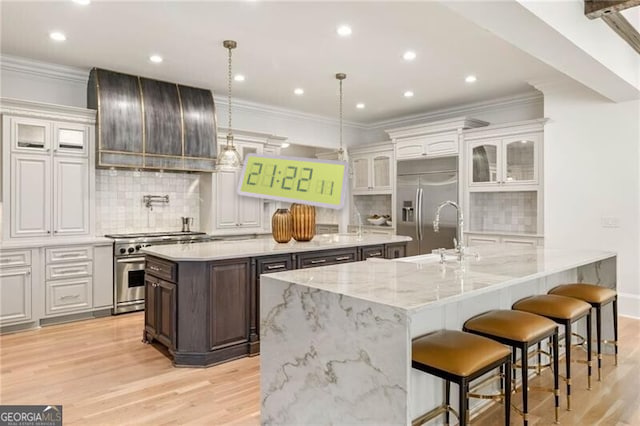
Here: T21:22:11
